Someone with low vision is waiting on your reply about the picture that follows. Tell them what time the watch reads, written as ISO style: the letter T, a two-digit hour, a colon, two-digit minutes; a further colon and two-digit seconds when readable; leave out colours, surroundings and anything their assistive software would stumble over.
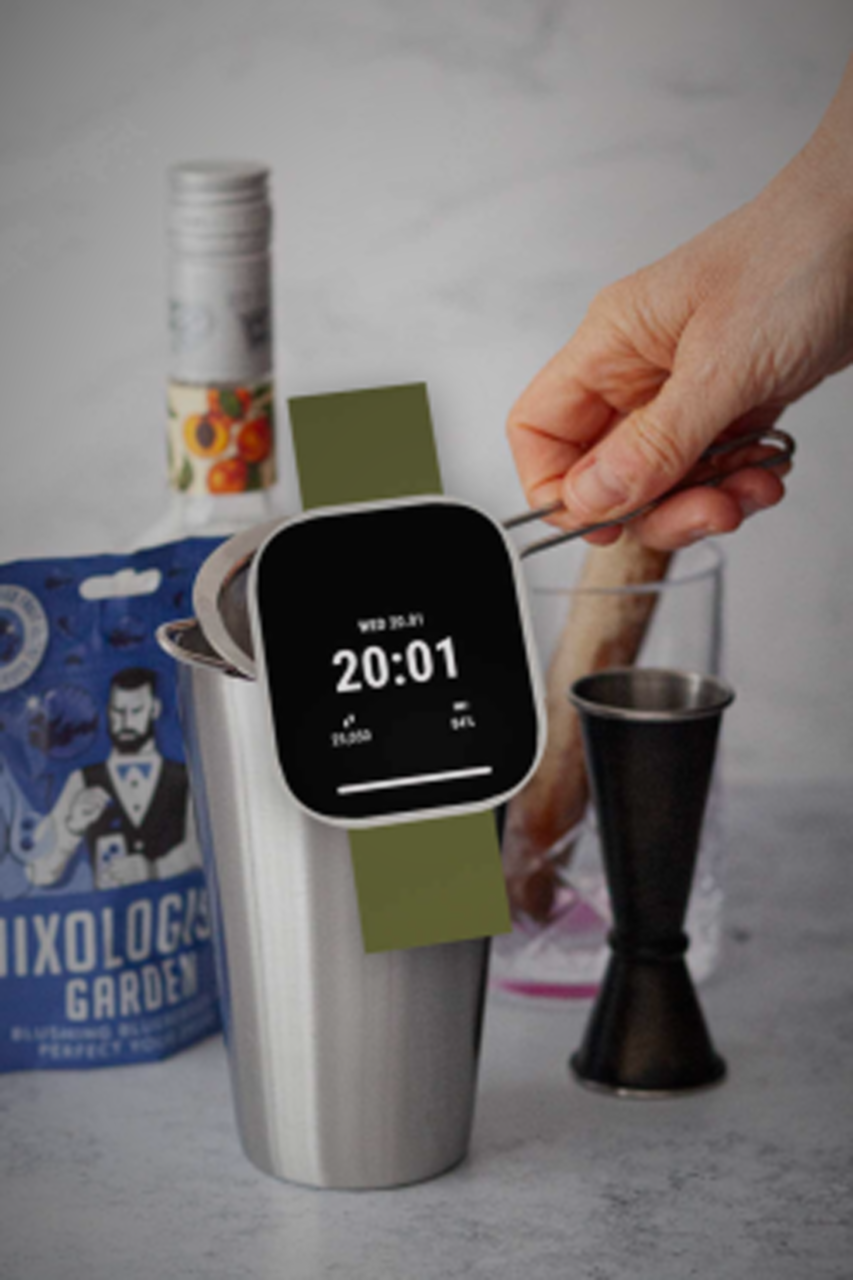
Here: T20:01
